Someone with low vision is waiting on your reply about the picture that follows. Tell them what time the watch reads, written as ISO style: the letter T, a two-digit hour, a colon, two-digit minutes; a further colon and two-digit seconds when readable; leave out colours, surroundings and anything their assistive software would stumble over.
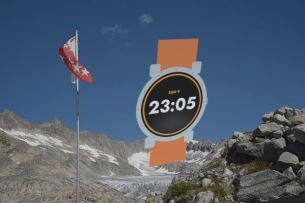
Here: T23:05
